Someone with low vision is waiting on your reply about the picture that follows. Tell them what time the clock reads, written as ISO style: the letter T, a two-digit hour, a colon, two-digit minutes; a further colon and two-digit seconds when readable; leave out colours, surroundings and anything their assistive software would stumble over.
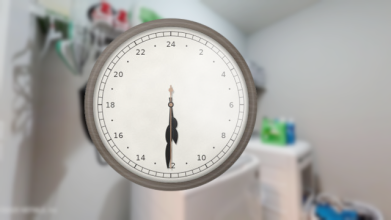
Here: T11:30:30
